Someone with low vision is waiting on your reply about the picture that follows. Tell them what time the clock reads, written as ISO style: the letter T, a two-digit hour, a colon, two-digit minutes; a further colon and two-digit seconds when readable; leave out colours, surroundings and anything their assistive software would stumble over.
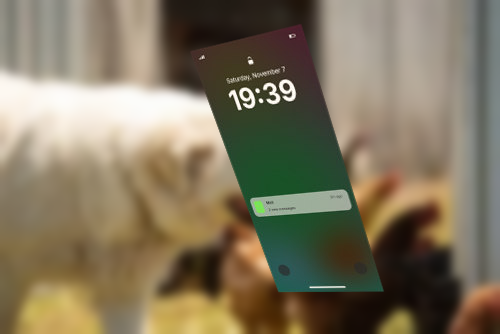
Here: T19:39
